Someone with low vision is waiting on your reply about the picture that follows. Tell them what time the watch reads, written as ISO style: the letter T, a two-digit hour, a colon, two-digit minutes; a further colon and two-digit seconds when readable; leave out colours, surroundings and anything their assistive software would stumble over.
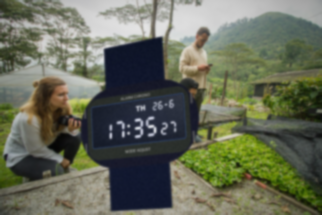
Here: T17:35:27
